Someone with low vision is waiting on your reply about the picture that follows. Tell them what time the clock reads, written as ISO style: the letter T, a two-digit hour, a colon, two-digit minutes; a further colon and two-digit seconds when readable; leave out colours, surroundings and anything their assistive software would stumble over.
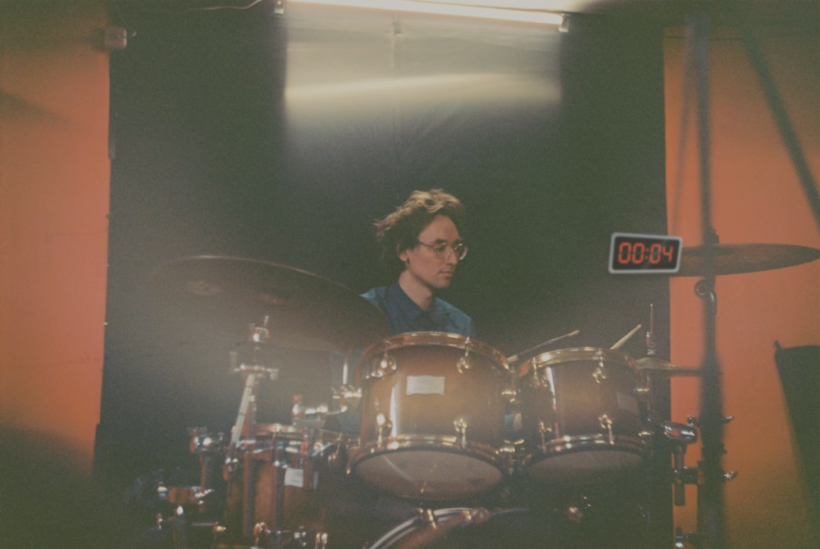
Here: T00:04
